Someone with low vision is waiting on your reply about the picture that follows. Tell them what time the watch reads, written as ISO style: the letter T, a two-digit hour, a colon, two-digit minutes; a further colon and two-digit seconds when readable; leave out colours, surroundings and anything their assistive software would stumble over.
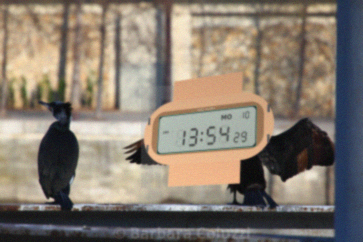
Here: T13:54
